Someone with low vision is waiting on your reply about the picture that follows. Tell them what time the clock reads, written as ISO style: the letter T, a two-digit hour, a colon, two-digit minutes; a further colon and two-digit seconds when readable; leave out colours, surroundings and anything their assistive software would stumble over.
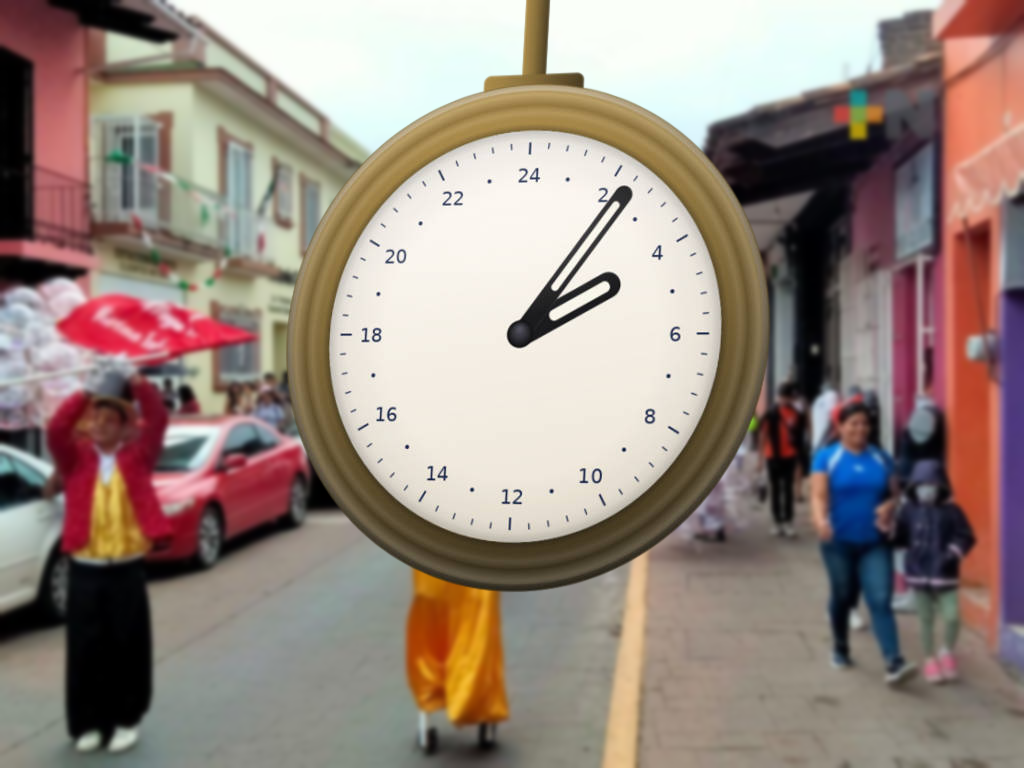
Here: T04:06
